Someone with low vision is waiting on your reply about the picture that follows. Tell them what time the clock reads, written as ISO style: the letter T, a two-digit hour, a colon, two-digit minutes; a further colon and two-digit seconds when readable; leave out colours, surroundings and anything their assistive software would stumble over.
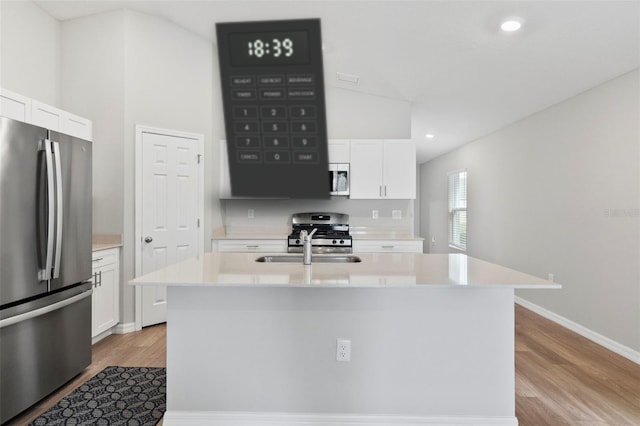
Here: T18:39
